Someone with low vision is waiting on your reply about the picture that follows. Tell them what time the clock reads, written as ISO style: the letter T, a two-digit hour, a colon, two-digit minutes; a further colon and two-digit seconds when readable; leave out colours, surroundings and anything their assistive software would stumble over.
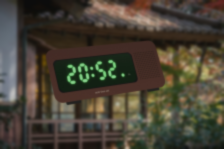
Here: T20:52
